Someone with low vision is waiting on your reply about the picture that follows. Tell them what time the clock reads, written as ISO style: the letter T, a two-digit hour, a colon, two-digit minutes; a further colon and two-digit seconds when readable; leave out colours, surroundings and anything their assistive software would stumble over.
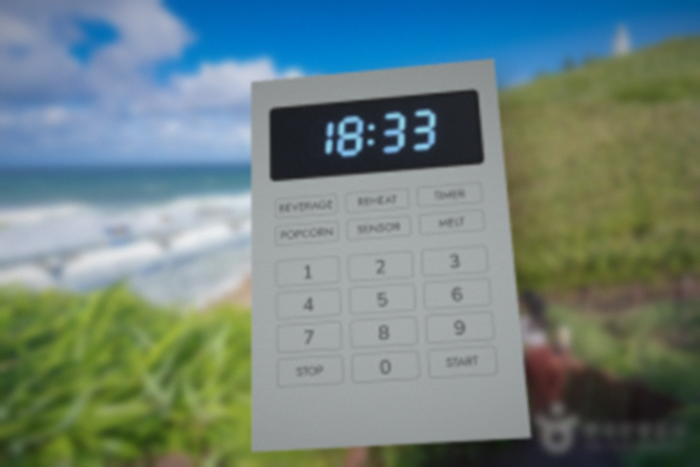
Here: T18:33
